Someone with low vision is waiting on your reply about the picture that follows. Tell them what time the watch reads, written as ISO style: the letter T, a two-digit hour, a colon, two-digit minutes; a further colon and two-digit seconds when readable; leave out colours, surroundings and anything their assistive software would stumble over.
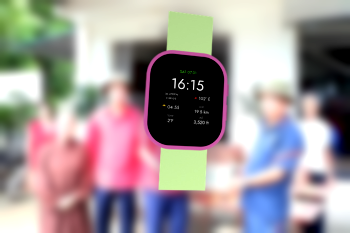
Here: T16:15
